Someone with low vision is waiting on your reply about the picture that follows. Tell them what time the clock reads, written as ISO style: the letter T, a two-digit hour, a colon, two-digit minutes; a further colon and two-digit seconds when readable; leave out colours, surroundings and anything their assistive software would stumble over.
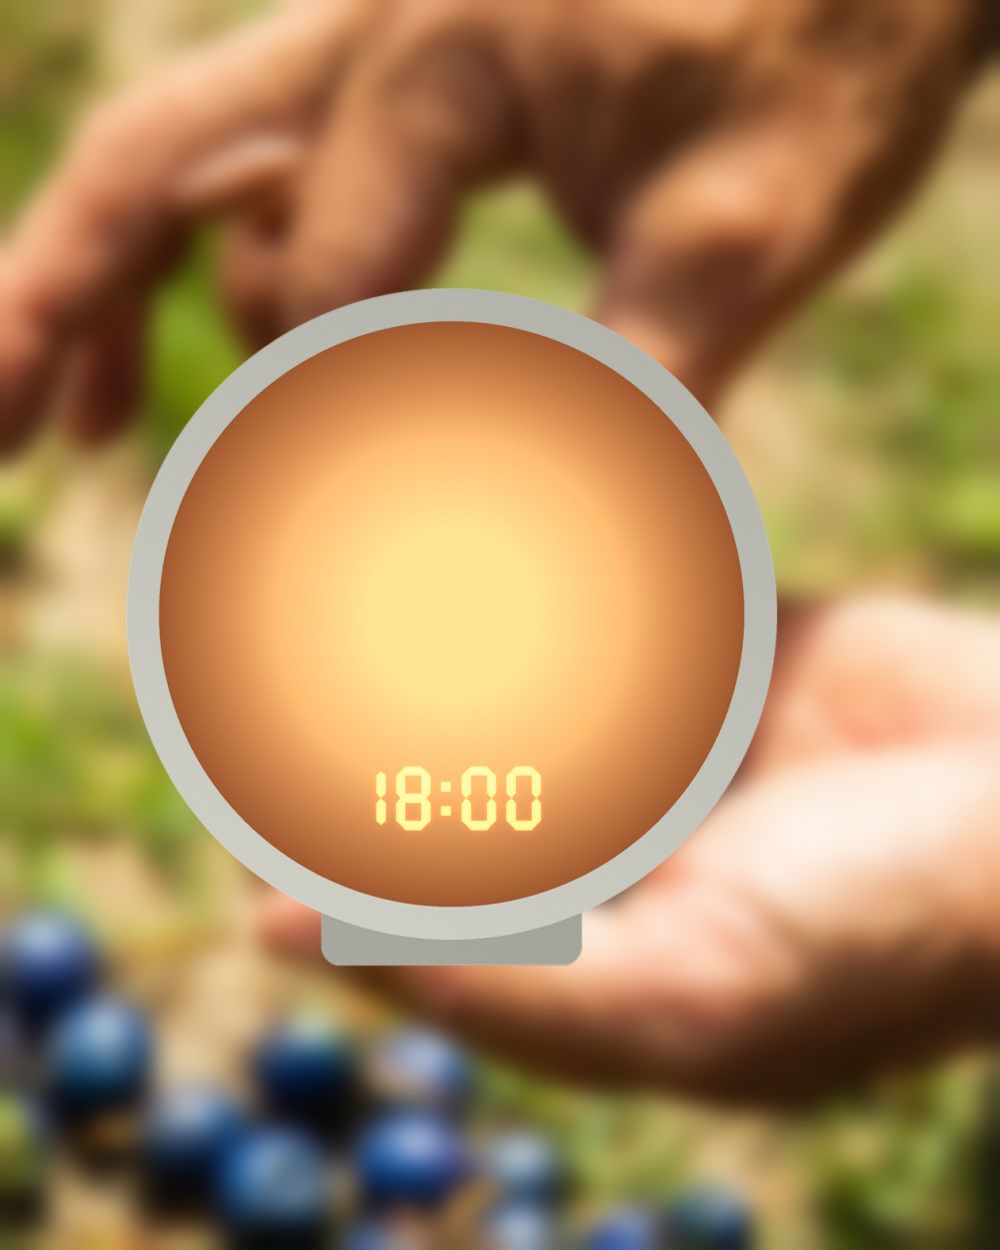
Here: T18:00
